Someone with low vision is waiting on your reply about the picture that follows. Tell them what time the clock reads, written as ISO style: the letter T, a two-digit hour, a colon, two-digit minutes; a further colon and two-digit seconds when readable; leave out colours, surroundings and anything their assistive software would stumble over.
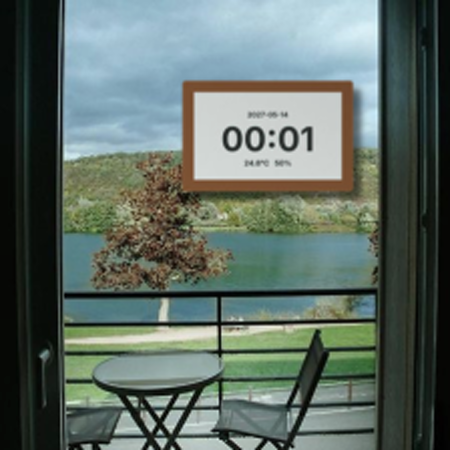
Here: T00:01
